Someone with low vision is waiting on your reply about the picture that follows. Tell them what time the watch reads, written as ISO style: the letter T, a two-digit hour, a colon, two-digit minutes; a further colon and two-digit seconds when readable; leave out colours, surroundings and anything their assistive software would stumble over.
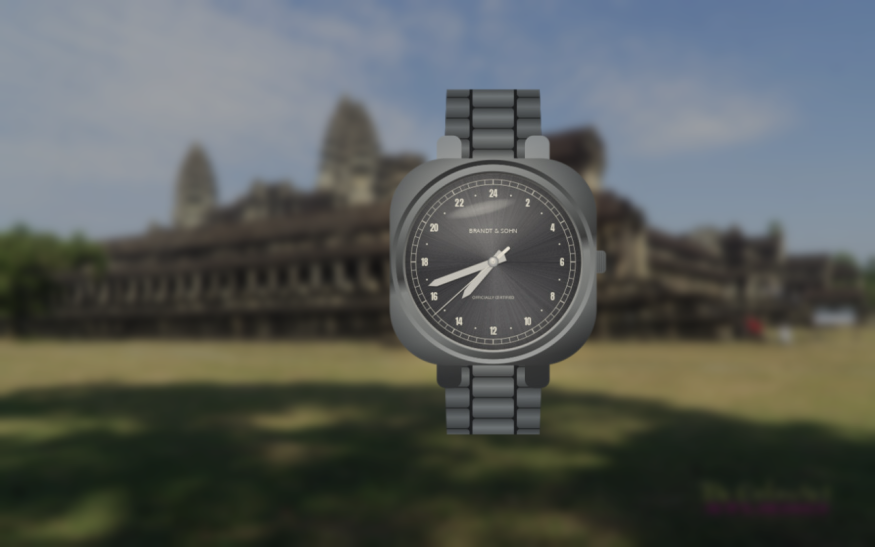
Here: T14:41:38
